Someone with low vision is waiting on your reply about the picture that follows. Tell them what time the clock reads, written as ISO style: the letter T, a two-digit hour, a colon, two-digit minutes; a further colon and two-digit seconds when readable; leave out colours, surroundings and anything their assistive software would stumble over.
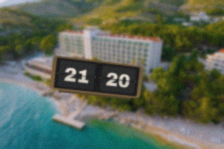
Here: T21:20
